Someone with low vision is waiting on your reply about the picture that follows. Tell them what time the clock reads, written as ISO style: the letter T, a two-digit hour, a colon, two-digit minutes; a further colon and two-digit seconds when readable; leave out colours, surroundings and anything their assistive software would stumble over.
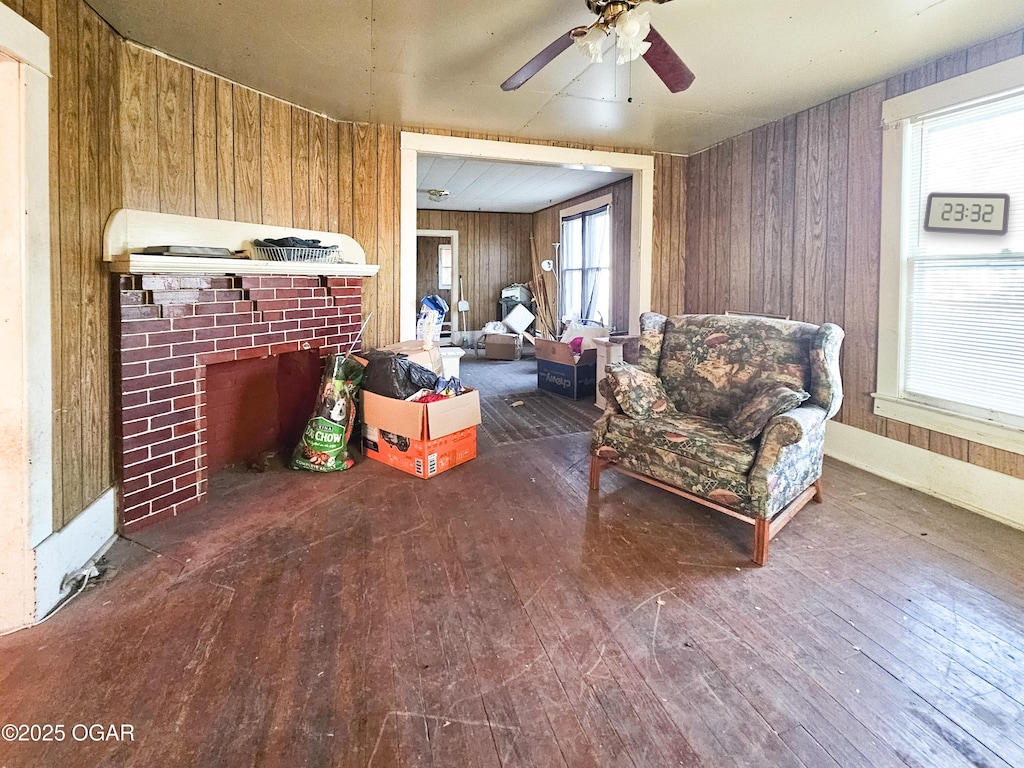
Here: T23:32
